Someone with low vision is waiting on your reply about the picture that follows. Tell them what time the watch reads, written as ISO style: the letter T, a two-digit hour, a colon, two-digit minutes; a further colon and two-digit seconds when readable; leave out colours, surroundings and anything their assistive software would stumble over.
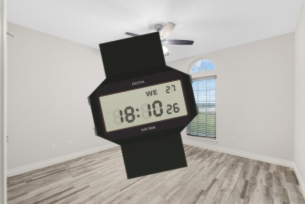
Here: T18:10:26
